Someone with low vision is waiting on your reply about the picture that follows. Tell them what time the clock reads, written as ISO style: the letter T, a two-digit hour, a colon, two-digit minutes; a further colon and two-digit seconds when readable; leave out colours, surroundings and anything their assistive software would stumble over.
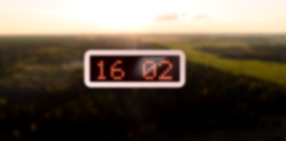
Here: T16:02
